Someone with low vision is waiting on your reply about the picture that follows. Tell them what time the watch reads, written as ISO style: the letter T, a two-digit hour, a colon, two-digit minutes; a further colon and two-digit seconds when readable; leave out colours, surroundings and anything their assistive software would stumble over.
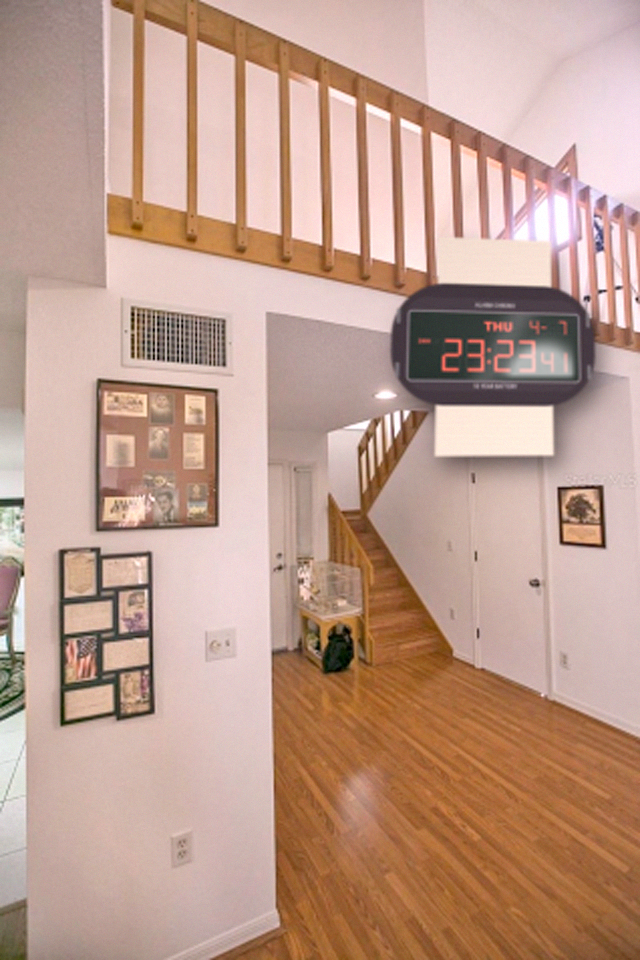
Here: T23:23:41
